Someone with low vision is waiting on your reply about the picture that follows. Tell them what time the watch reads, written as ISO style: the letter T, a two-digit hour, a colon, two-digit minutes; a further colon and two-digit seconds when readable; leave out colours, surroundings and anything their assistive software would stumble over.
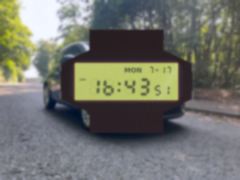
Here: T16:43:51
